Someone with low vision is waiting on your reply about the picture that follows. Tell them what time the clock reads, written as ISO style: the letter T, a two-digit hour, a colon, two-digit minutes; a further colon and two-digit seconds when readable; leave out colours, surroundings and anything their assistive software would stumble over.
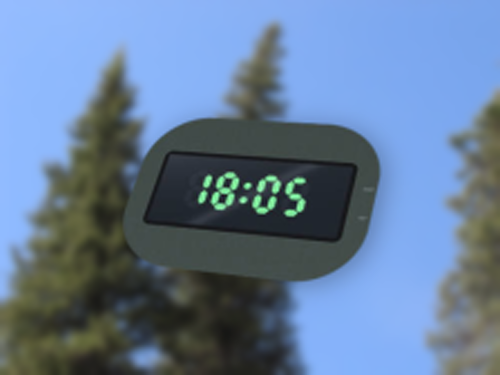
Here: T18:05
